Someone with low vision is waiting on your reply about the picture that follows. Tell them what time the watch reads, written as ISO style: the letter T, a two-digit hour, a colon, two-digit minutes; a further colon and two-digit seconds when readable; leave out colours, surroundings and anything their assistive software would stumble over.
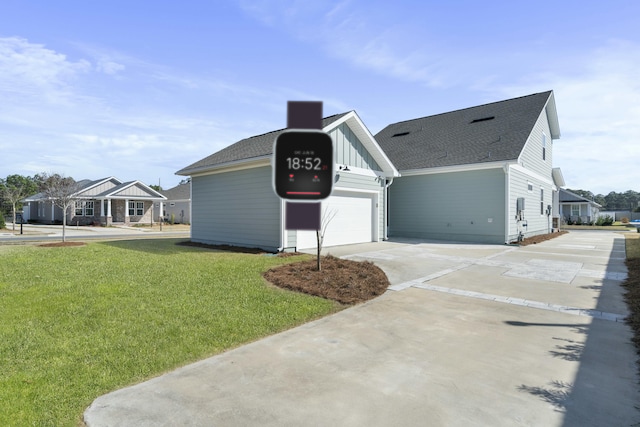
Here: T18:52
